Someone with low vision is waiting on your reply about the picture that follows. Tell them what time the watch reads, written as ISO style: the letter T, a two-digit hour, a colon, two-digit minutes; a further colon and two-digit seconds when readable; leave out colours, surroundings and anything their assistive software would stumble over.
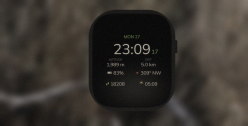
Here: T23:09
